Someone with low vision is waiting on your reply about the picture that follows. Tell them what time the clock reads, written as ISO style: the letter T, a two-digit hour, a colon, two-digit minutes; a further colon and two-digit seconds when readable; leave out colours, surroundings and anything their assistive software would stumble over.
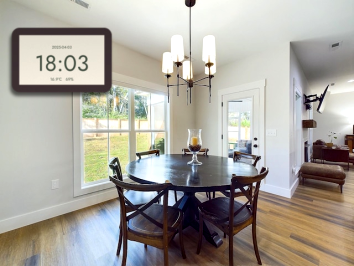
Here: T18:03
